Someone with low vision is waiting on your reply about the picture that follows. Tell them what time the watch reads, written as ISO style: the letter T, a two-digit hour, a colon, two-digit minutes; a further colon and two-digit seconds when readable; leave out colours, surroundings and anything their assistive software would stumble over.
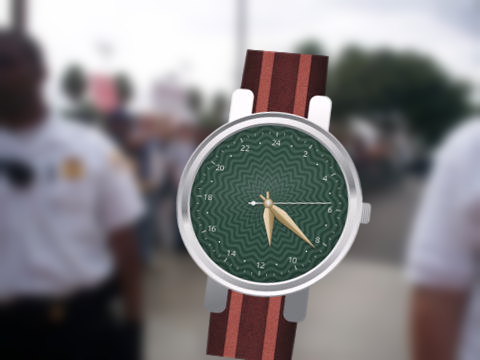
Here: T11:21:14
